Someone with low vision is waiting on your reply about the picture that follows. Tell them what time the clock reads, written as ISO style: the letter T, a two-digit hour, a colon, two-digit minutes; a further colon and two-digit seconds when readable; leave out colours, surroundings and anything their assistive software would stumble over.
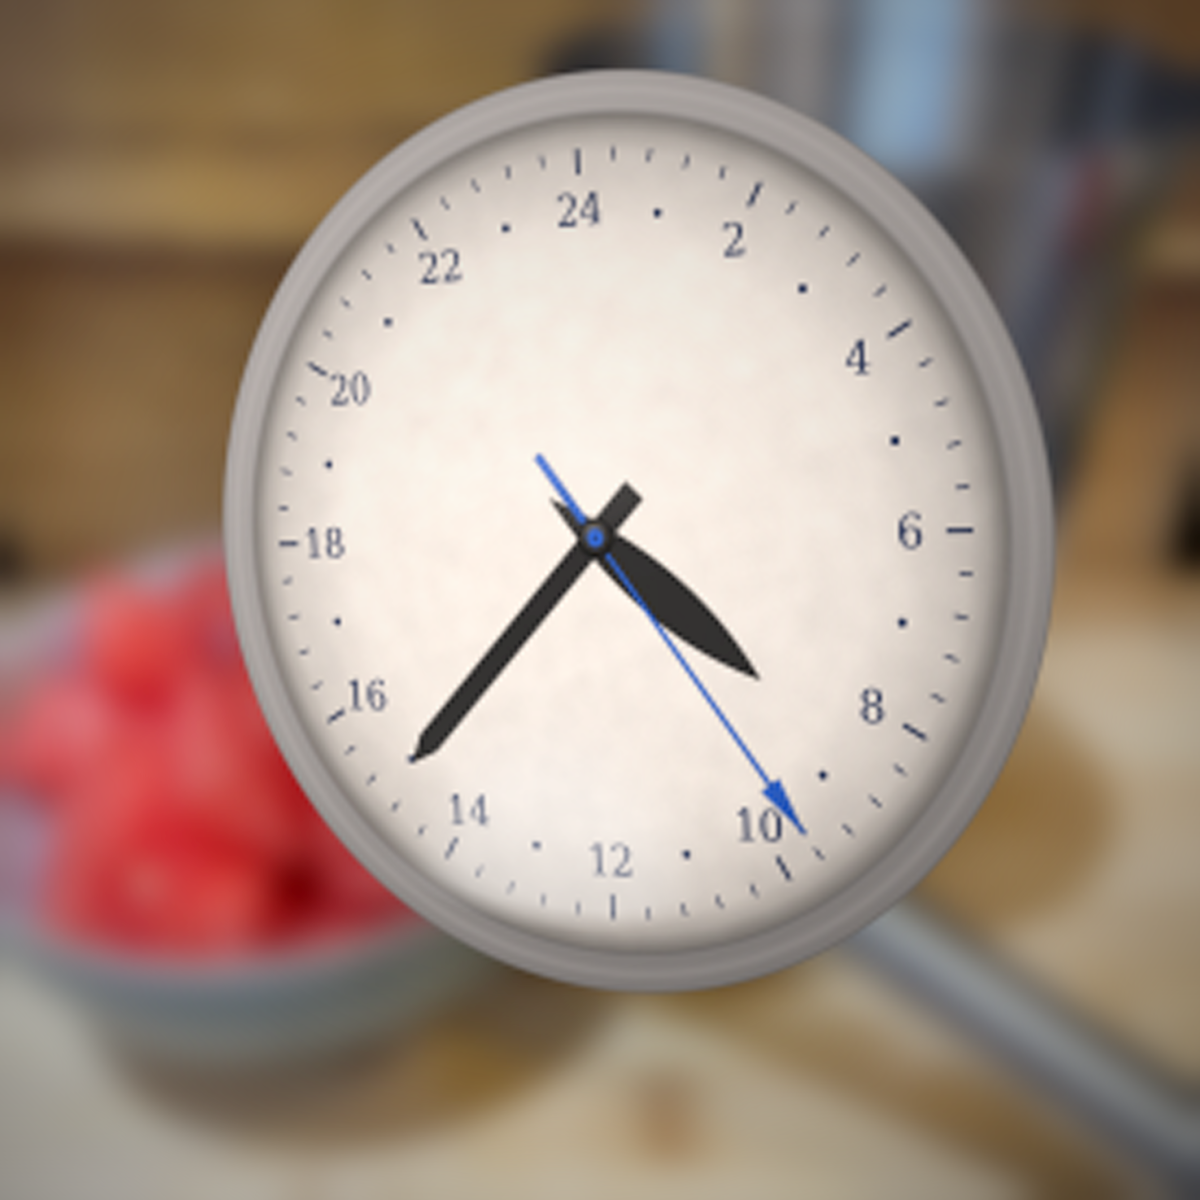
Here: T08:37:24
